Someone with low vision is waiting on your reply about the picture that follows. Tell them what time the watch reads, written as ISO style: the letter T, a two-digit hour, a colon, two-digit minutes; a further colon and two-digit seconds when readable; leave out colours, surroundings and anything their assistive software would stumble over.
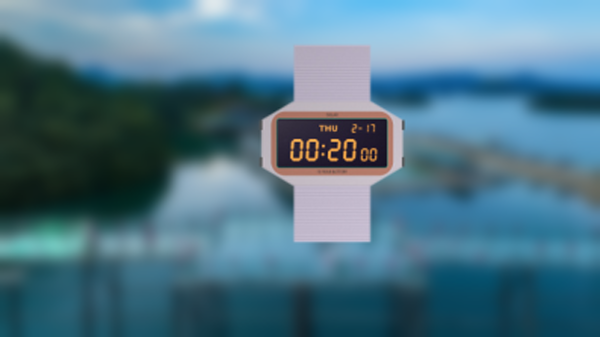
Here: T00:20:00
